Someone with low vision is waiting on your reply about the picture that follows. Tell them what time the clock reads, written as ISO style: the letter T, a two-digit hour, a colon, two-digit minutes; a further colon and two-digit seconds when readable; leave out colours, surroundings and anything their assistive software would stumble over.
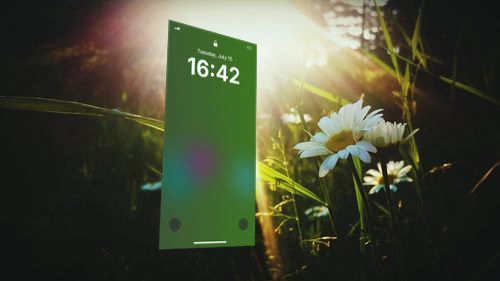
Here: T16:42
